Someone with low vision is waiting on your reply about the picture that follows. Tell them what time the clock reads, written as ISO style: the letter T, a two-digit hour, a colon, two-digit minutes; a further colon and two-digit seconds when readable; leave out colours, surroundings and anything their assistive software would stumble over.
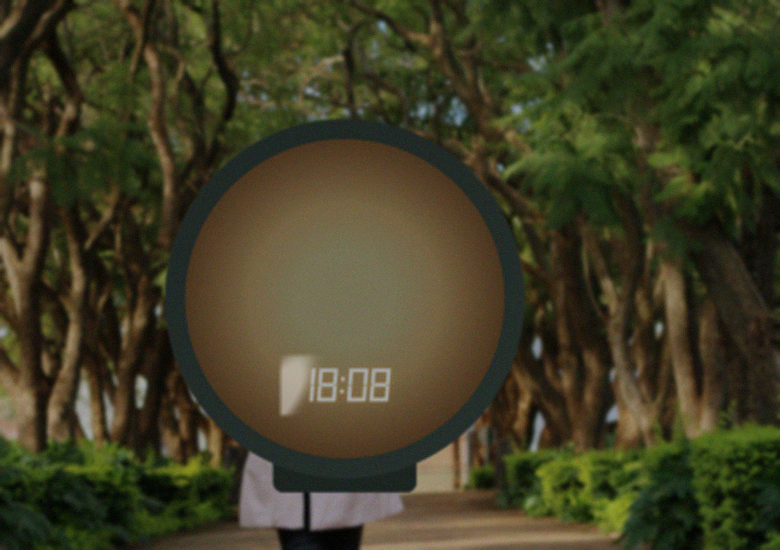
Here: T18:08
